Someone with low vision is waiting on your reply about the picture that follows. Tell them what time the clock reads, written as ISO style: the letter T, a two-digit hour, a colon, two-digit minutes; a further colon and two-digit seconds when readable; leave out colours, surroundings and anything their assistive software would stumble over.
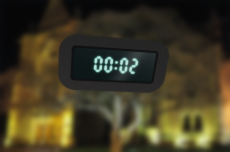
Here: T00:02
